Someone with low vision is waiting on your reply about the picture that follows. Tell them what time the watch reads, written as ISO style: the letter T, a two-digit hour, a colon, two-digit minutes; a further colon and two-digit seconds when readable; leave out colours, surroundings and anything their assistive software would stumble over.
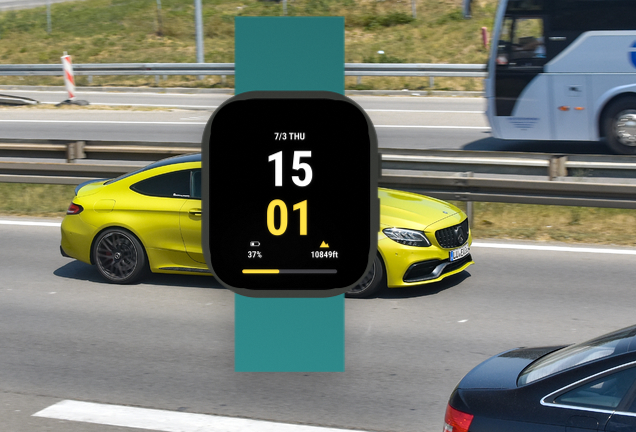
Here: T15:01
